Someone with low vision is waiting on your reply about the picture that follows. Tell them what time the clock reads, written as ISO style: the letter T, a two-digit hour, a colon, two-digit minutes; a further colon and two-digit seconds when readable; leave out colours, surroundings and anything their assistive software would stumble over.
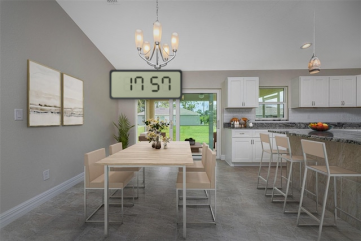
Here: T17:57
